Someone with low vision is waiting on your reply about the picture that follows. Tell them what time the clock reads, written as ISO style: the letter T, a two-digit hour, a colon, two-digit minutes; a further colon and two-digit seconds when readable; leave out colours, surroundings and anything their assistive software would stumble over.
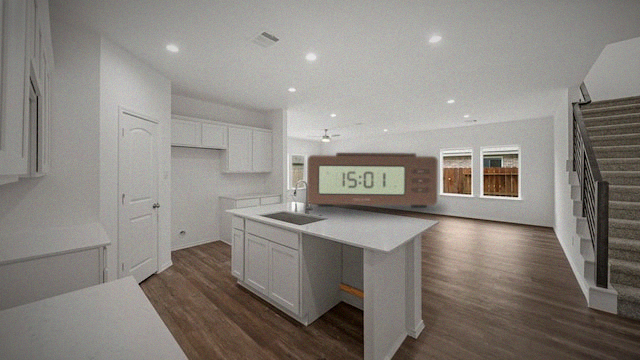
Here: T15:01
